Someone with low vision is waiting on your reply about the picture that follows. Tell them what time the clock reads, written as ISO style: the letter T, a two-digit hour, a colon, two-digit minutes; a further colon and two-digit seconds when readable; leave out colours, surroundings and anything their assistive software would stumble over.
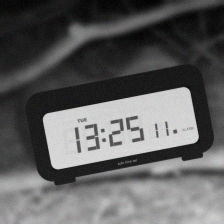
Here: T13:25:11
